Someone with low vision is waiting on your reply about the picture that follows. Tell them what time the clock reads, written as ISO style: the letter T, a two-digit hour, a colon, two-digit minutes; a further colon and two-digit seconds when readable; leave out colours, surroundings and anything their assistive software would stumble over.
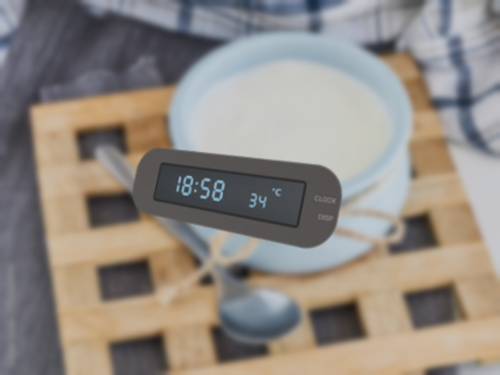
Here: T18:58
